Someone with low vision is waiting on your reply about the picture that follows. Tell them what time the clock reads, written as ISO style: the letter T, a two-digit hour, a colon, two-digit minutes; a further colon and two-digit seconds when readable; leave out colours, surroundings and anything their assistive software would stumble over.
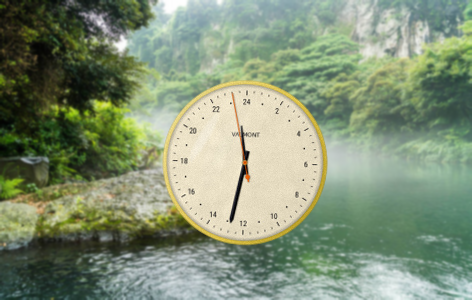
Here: T23:31:58
